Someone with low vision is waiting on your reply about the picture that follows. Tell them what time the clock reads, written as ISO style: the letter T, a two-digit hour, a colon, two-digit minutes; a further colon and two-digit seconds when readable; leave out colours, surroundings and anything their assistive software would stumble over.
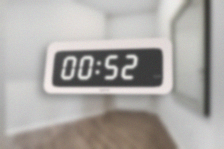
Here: T00:52
